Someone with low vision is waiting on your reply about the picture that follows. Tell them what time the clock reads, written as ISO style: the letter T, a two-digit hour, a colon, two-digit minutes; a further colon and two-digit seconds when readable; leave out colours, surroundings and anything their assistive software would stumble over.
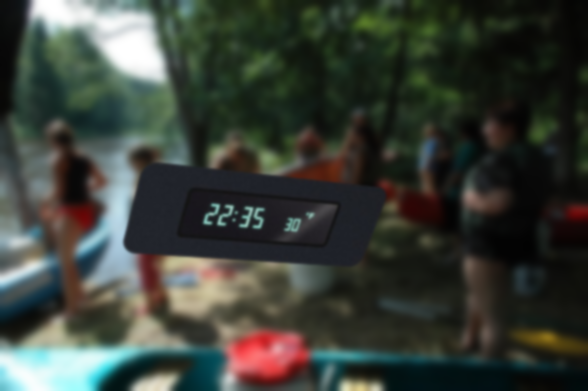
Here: T22:35
